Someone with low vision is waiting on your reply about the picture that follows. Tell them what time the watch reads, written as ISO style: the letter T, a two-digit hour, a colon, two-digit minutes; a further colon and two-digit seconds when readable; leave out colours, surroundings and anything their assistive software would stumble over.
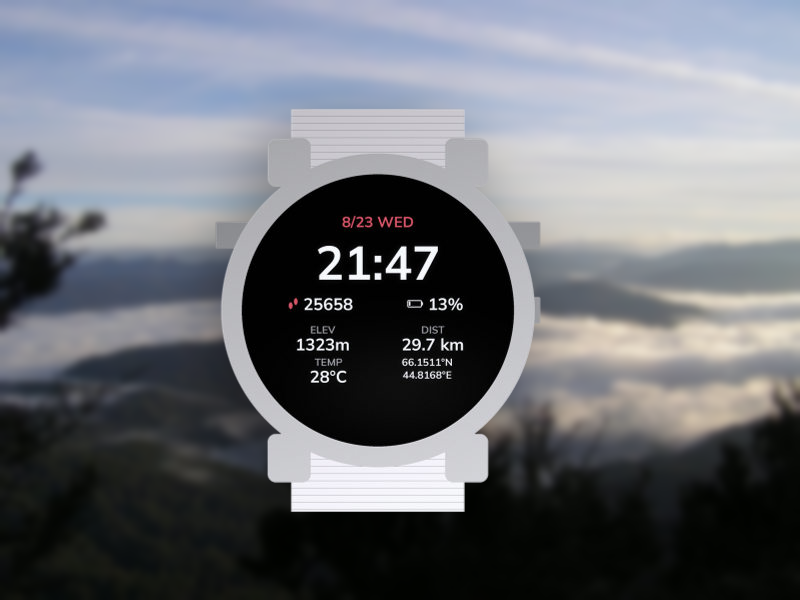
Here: T21:47
